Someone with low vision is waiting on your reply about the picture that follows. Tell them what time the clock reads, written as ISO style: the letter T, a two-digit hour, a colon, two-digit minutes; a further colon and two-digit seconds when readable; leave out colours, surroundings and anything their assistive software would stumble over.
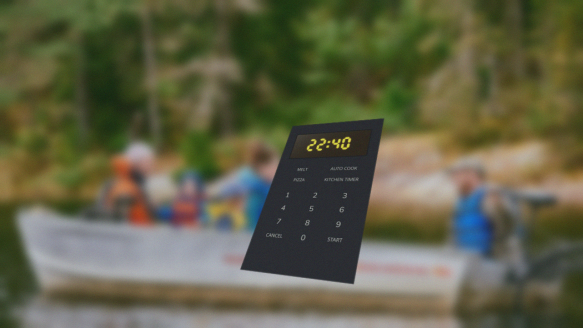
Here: T22:40
